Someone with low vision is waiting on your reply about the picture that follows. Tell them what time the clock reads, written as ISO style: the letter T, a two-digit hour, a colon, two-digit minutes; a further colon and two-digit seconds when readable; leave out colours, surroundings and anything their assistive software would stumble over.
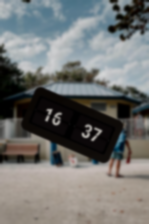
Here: T16:37
